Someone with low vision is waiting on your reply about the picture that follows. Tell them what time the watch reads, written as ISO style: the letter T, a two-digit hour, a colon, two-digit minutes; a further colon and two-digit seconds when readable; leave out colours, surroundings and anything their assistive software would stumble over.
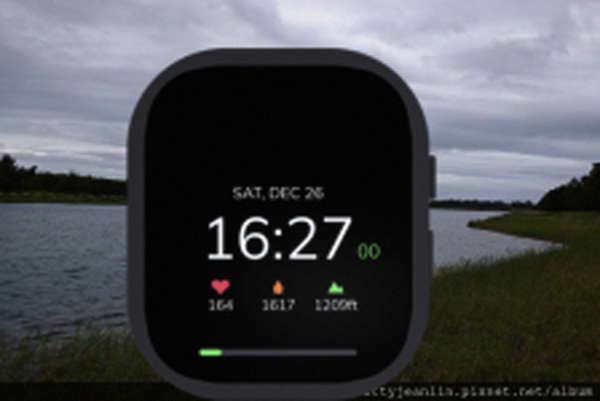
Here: T16:27
